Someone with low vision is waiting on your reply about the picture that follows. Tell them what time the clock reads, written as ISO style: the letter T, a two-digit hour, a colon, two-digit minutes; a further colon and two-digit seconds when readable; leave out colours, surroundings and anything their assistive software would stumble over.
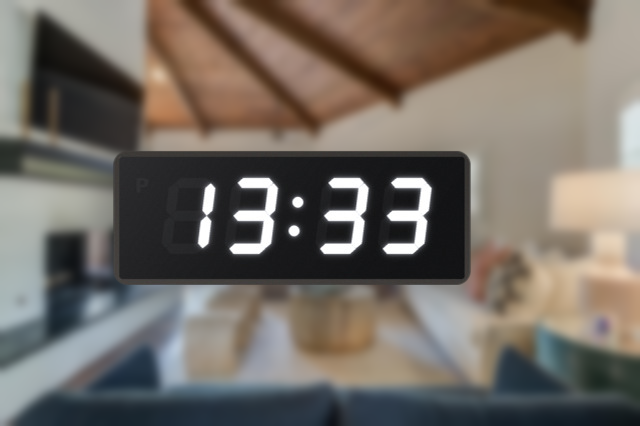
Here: T13:33
